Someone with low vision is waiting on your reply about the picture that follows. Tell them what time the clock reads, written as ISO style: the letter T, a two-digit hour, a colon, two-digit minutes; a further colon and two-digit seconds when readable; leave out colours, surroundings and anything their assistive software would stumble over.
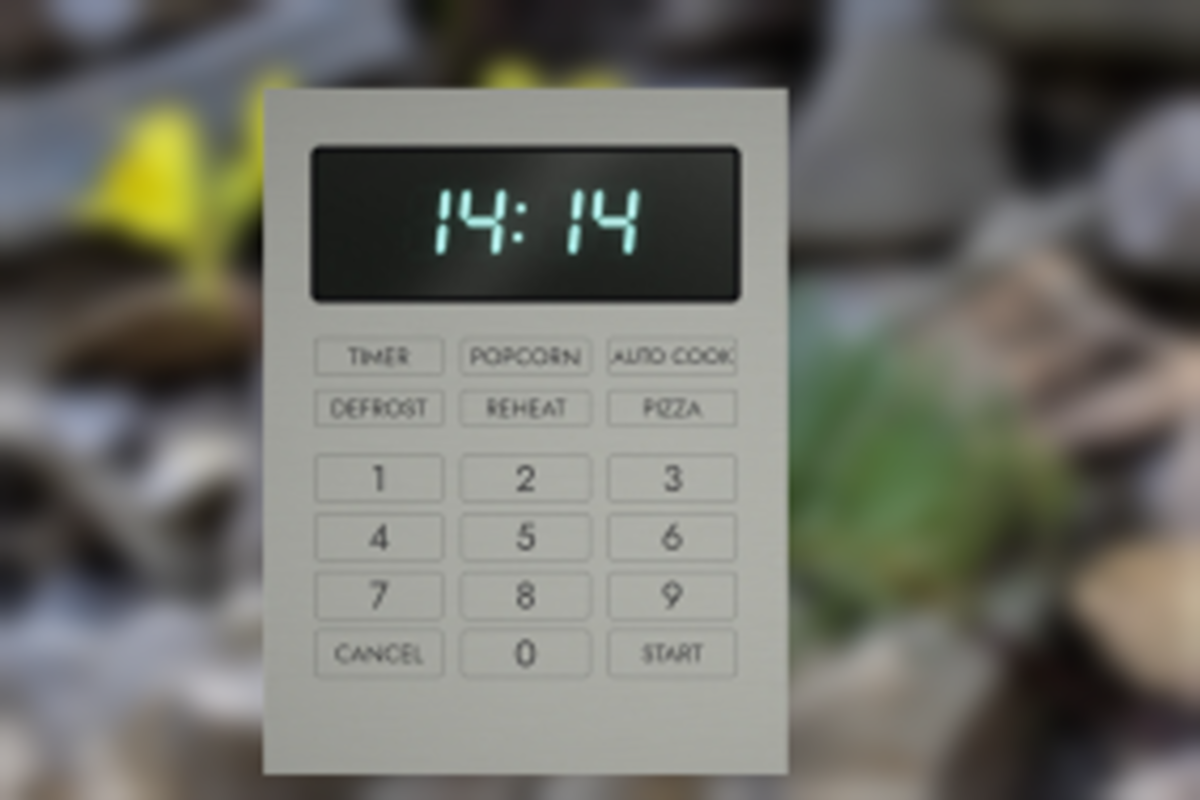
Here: T14:14
